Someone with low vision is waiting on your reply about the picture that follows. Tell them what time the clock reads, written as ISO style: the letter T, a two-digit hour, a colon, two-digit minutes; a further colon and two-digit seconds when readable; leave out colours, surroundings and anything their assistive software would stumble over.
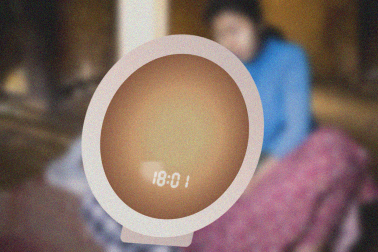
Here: T18:01
